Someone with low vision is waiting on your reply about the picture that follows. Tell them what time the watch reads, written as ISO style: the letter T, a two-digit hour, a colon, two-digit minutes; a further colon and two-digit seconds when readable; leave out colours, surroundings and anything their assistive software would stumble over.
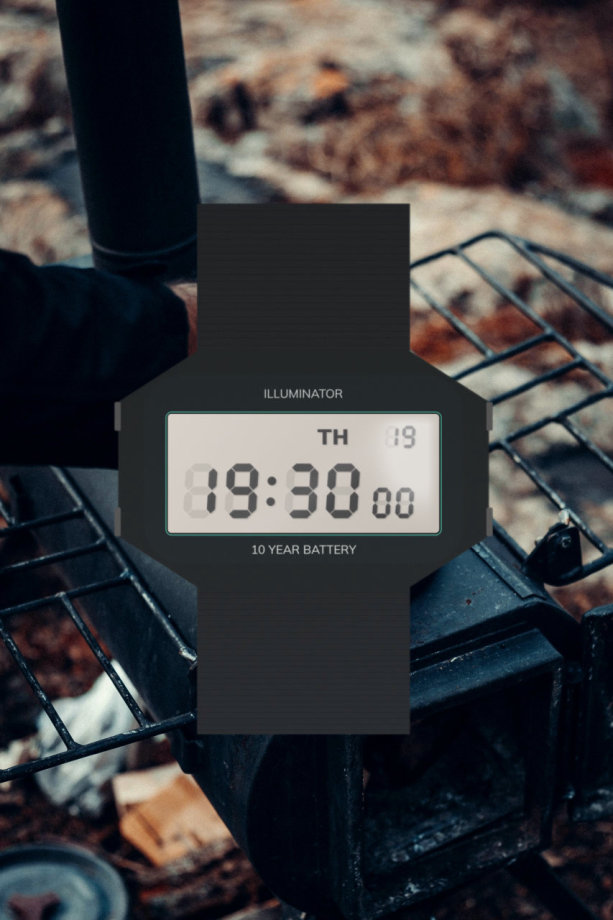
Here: T19:30:00
